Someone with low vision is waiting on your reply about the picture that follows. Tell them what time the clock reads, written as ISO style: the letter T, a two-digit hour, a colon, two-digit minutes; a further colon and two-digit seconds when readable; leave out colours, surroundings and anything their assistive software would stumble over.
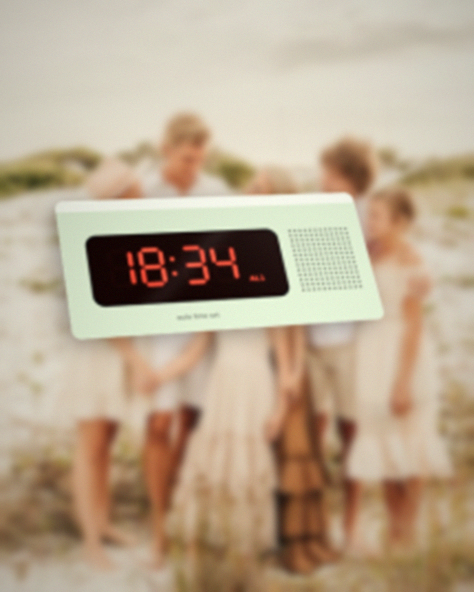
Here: T18:34
